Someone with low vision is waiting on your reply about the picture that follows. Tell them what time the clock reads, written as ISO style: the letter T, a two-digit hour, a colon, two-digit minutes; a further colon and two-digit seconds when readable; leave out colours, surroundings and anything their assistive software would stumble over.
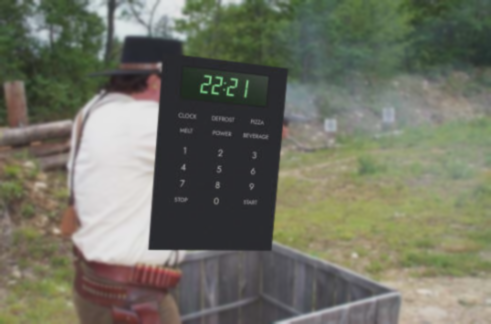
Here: T22:21
